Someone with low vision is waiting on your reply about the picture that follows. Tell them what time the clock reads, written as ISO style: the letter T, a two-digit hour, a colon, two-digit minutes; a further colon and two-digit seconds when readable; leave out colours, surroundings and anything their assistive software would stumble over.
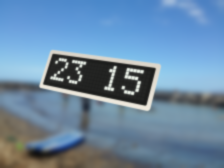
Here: T23:15
